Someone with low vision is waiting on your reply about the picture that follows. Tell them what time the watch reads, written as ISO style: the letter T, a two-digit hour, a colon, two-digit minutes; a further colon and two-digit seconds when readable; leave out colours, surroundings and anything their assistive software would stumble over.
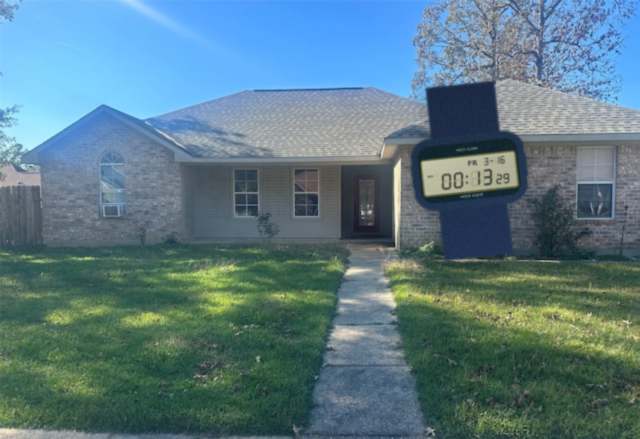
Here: T00:13:29
